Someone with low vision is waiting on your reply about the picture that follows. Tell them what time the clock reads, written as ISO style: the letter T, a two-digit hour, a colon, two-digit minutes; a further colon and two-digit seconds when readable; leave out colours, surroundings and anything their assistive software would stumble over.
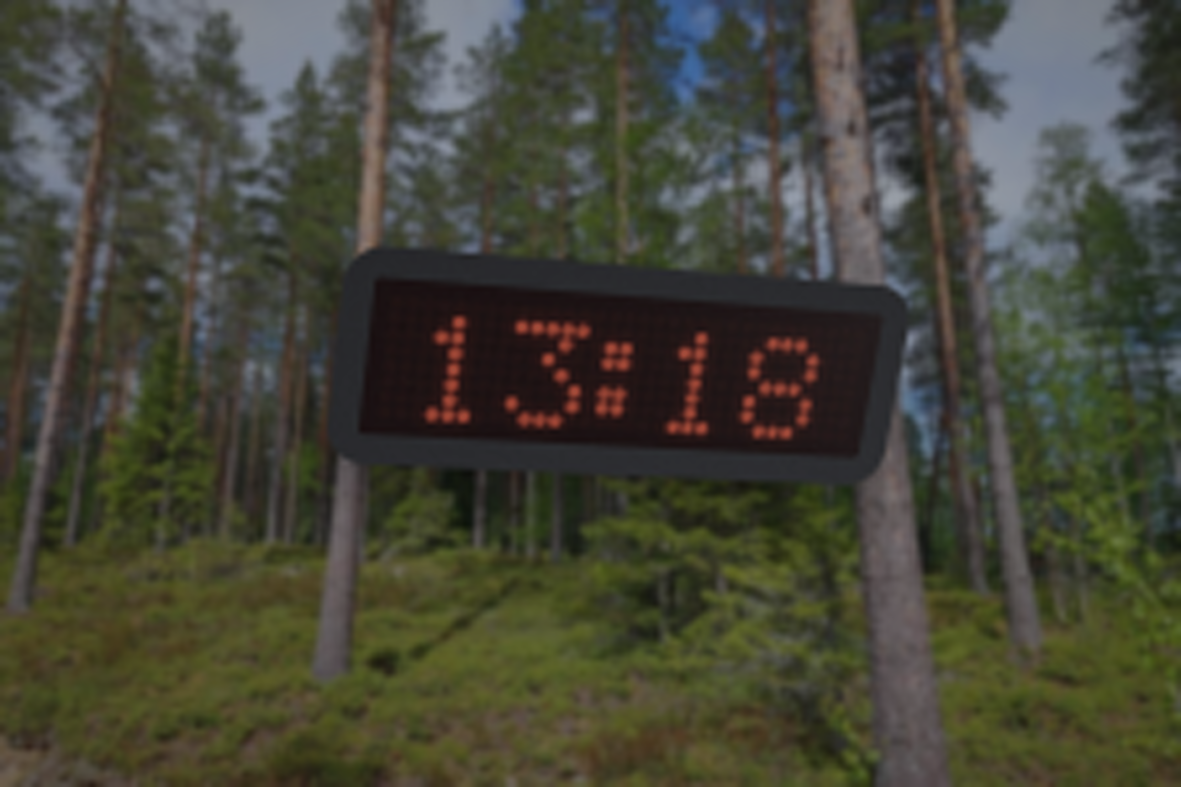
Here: T13:18
